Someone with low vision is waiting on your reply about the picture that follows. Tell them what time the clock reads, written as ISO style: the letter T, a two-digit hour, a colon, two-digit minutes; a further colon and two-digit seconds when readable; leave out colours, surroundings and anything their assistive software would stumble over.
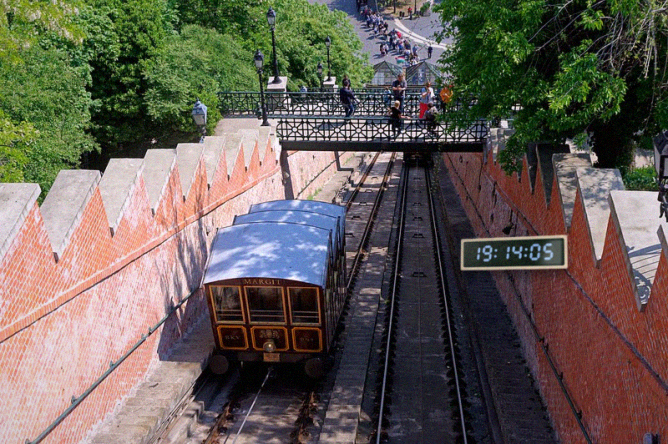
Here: T19:14:05
